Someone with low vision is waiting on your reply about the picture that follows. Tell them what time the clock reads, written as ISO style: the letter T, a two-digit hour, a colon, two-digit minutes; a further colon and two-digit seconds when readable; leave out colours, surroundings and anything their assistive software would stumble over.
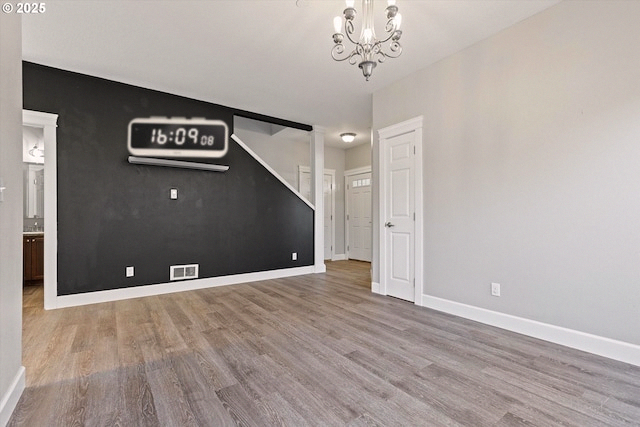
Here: T16:09
